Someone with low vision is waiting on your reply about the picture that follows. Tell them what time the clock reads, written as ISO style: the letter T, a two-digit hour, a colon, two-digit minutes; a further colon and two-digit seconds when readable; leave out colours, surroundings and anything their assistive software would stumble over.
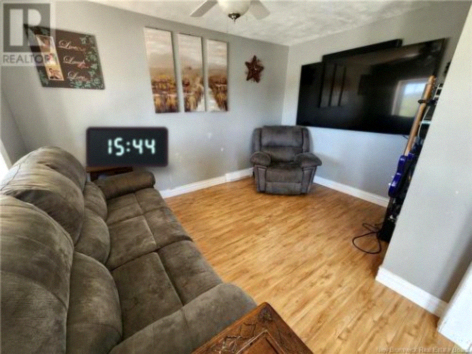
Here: T15:44
